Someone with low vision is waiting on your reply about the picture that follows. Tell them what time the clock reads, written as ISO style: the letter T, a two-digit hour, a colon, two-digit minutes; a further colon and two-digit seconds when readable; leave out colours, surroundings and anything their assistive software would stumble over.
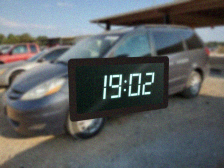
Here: T19:02
